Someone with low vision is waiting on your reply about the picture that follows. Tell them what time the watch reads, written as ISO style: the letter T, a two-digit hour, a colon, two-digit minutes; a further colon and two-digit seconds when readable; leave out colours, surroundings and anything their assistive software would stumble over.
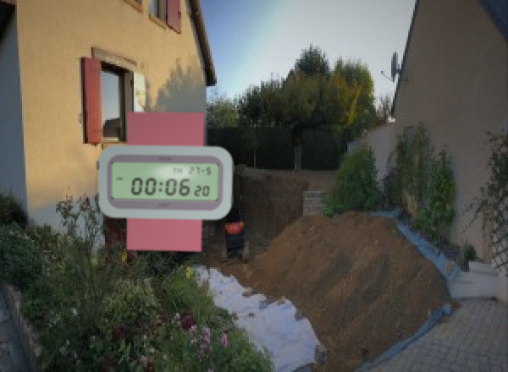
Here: T00:06:20
